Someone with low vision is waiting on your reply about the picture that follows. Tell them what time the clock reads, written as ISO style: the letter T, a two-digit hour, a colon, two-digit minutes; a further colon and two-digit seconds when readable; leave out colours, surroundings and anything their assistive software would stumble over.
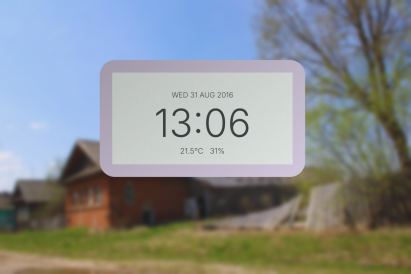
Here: T13:06
